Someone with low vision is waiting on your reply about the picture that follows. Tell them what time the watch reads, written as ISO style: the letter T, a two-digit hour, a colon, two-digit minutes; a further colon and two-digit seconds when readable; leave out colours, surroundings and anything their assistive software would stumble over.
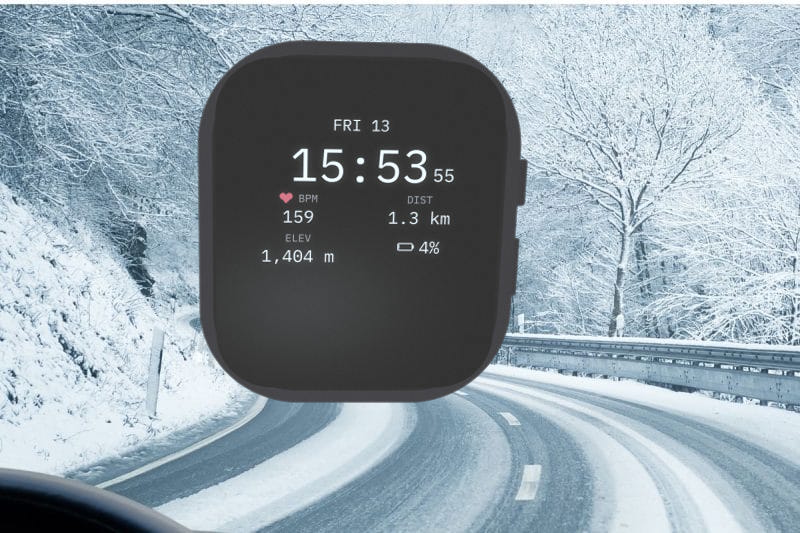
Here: T15:53:55
